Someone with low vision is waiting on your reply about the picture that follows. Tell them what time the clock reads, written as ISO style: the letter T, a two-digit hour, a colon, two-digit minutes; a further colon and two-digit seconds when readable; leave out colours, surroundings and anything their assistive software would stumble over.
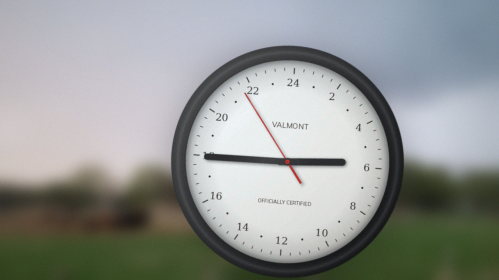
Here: T05:44:54
